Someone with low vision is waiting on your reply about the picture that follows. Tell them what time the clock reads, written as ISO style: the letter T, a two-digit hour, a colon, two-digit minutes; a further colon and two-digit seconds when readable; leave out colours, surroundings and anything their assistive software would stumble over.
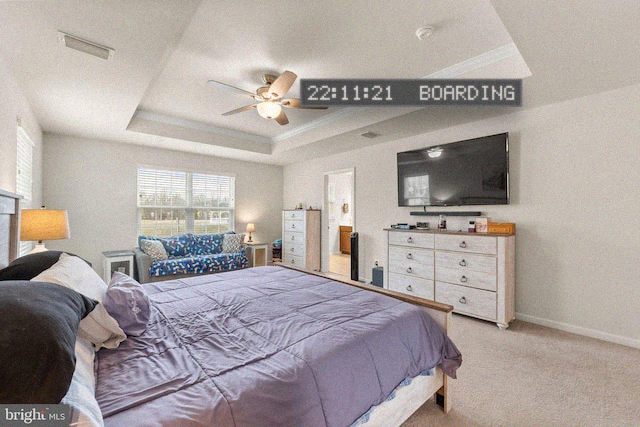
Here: T22:11:21
